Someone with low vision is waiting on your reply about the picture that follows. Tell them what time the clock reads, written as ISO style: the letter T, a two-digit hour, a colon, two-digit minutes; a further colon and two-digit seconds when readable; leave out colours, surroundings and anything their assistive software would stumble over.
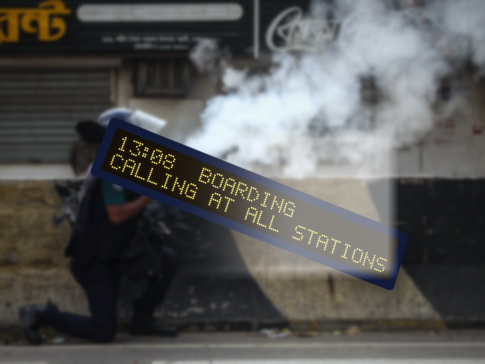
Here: T13:08
